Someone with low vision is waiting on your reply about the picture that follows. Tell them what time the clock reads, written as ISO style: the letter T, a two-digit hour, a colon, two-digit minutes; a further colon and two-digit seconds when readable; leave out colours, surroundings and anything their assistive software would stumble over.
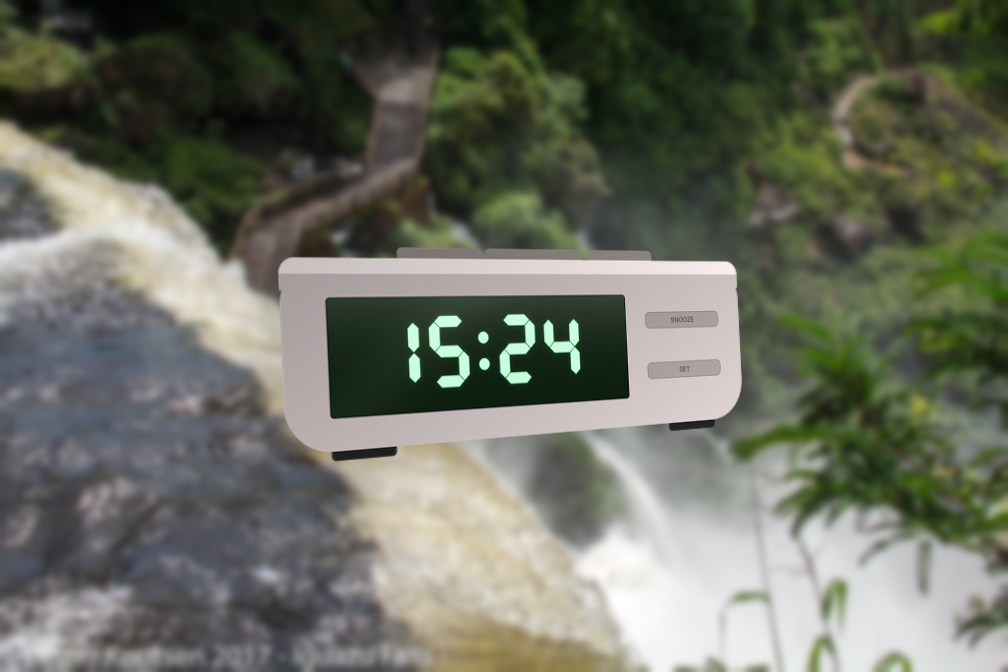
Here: T15:24
